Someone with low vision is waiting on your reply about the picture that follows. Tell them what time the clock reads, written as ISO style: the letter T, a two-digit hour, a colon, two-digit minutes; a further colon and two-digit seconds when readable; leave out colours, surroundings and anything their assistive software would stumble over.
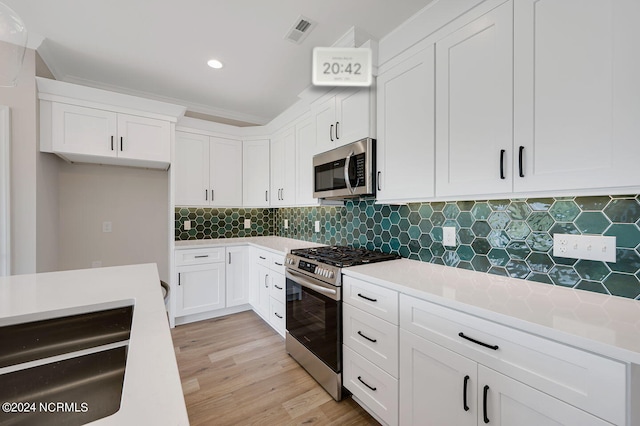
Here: T20:42
